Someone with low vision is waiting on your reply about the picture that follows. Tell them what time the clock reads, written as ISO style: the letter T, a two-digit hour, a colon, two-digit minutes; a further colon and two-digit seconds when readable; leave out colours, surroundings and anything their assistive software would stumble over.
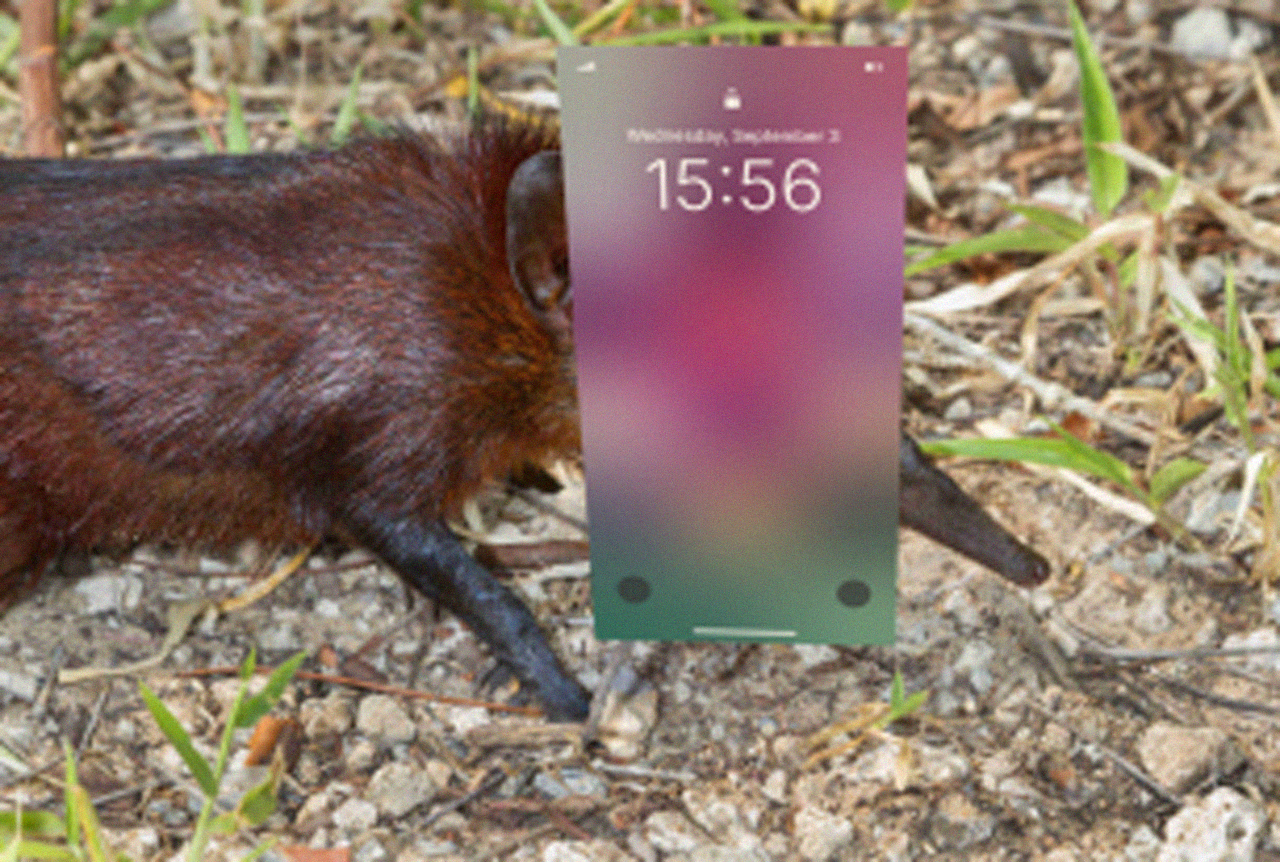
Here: T15:56
